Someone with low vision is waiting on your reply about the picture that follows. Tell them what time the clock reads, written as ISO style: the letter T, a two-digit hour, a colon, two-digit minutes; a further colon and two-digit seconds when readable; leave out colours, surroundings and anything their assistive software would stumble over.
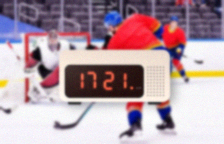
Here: T17:21
